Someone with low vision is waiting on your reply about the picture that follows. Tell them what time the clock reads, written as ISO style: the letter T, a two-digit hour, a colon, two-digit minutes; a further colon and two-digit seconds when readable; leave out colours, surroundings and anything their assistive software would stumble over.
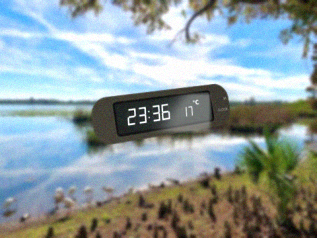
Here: T23:36
